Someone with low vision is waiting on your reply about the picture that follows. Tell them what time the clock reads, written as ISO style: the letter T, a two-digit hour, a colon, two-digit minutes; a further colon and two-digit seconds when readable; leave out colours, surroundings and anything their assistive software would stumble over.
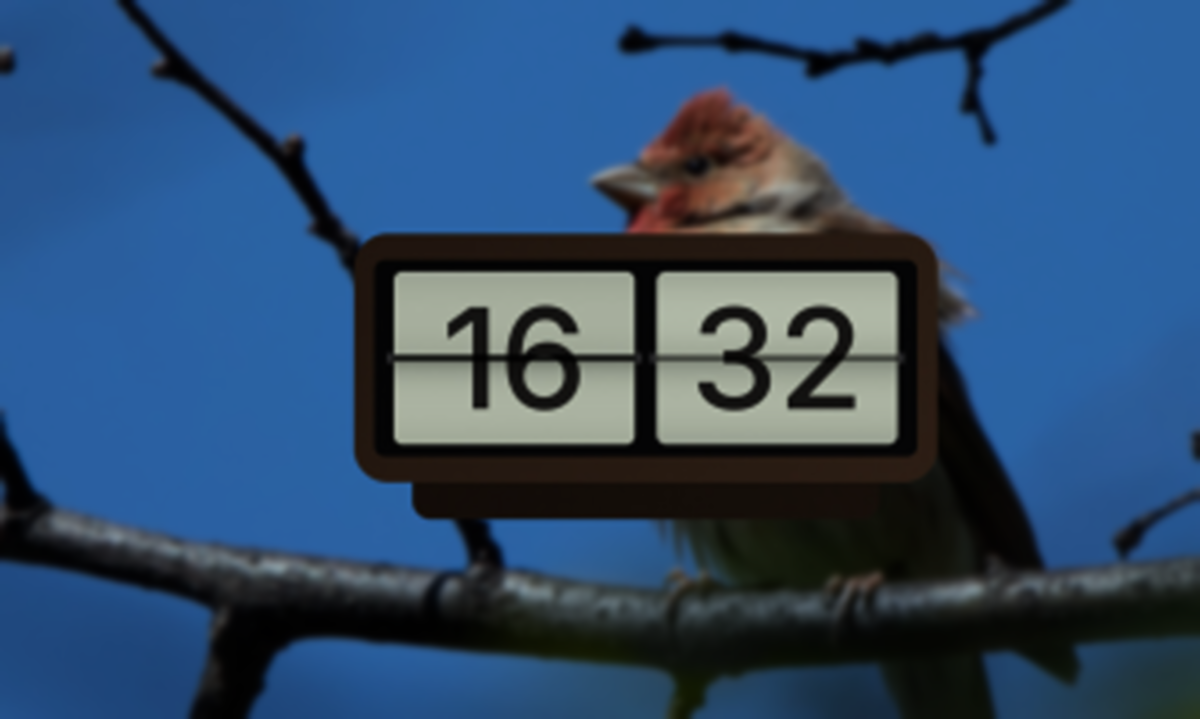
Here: T16:32
